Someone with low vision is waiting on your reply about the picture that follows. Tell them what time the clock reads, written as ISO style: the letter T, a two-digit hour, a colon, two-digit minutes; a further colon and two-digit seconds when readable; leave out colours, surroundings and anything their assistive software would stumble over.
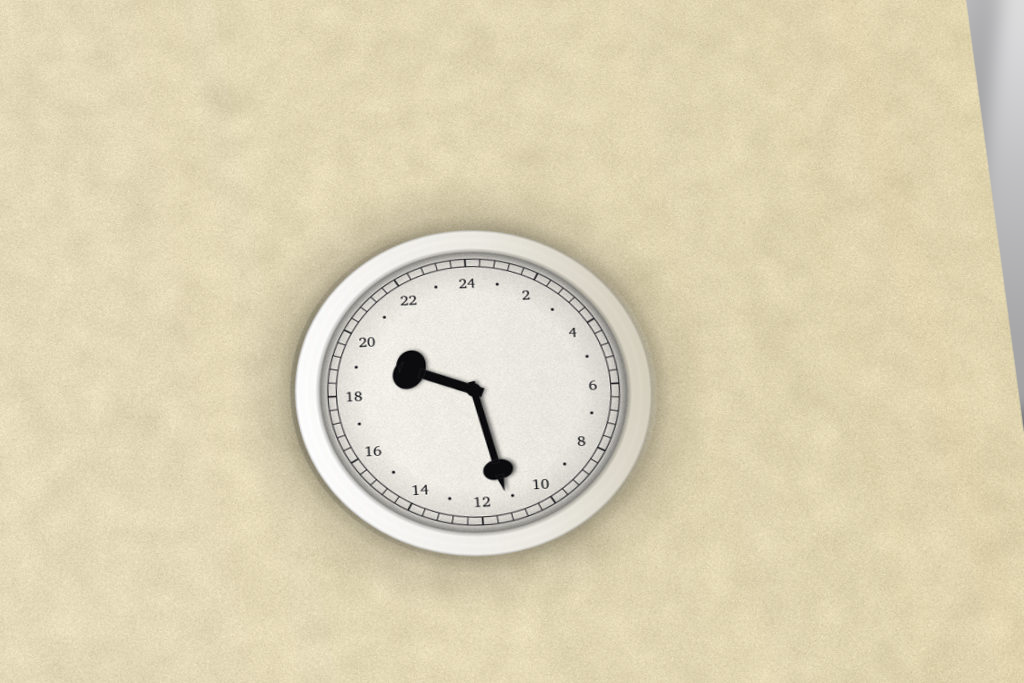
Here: T19:28
